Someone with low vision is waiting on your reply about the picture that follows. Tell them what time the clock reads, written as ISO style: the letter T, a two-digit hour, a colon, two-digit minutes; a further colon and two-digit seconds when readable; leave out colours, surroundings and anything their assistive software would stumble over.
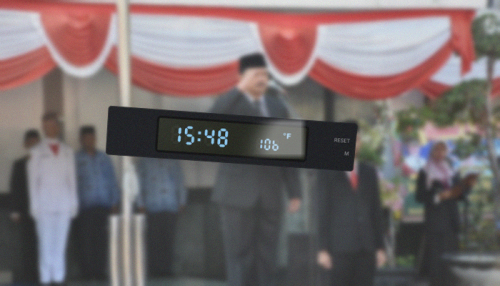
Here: T15:48
